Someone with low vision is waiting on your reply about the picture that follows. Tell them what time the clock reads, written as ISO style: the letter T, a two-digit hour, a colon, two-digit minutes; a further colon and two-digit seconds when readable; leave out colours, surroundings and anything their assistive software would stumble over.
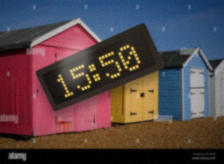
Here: T15:50
